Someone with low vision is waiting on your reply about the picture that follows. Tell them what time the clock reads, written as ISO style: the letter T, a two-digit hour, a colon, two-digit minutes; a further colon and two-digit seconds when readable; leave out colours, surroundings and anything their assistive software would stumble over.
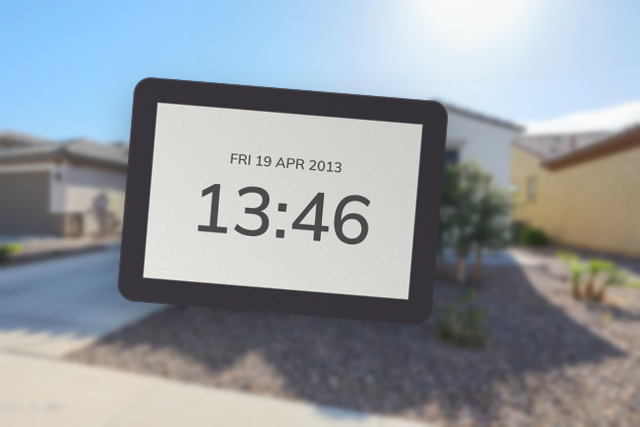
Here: T13:46
